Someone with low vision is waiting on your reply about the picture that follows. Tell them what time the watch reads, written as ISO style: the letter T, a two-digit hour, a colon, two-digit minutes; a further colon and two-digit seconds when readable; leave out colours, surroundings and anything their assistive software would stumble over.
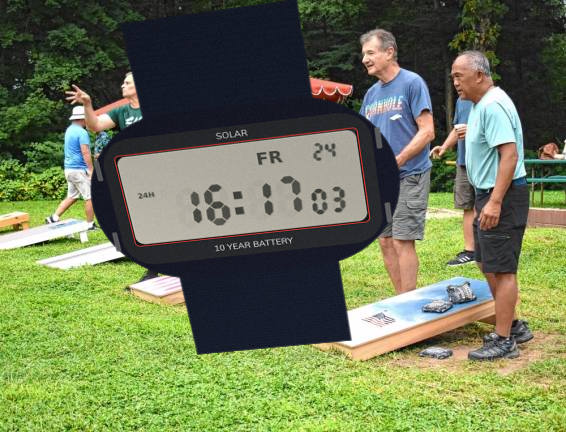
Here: T16:17:03
